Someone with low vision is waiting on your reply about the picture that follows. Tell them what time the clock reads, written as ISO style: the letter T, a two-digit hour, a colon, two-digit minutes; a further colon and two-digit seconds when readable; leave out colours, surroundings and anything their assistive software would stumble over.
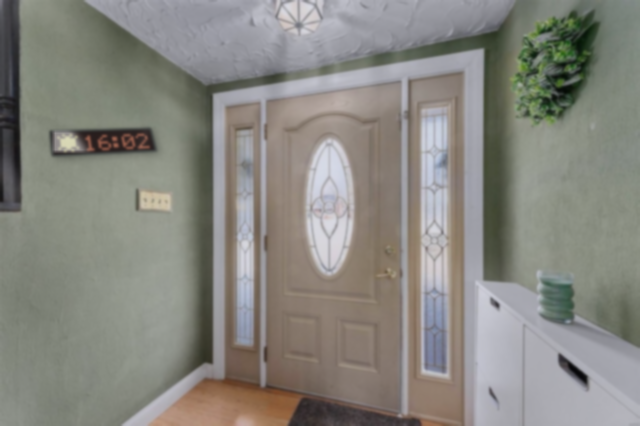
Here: T16:02
